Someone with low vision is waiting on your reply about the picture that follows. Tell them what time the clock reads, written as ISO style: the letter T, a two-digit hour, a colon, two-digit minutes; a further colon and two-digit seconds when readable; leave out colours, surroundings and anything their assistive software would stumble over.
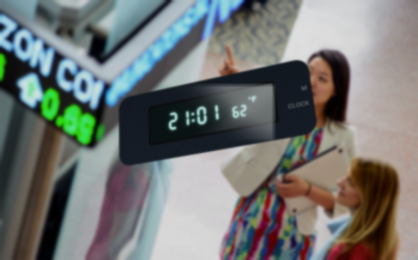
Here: T21:01
